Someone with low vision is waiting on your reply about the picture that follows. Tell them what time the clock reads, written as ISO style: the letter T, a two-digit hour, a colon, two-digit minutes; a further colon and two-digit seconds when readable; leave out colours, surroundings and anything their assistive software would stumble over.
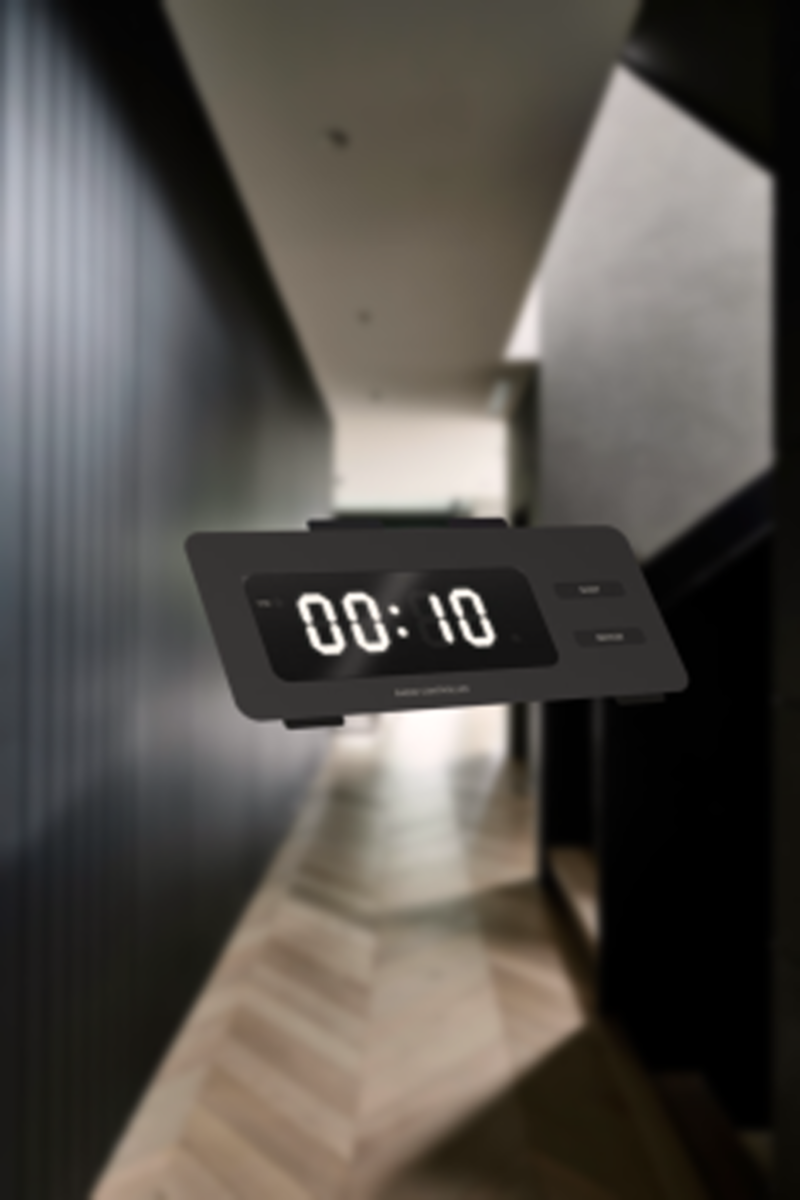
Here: T00:10
